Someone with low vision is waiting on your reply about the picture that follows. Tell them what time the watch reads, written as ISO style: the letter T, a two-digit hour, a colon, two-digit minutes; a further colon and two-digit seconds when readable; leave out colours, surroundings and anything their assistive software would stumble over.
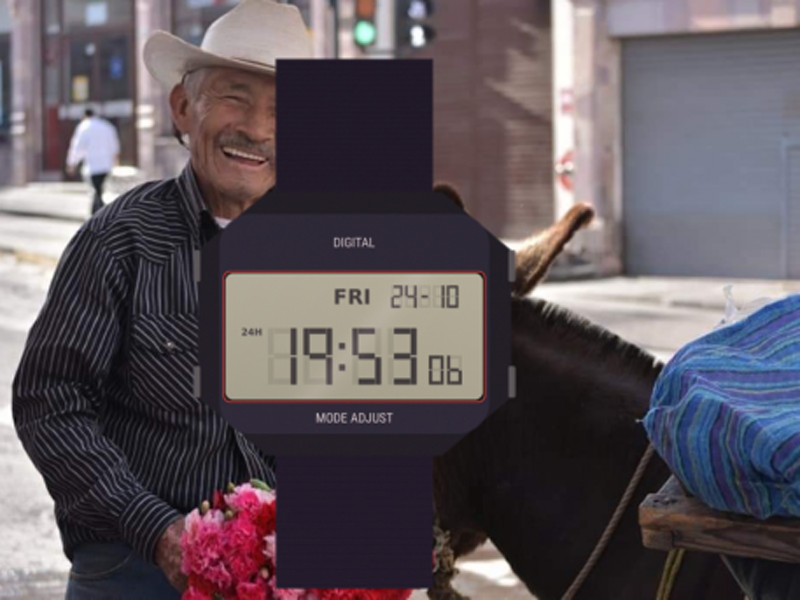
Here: T19:53:06
